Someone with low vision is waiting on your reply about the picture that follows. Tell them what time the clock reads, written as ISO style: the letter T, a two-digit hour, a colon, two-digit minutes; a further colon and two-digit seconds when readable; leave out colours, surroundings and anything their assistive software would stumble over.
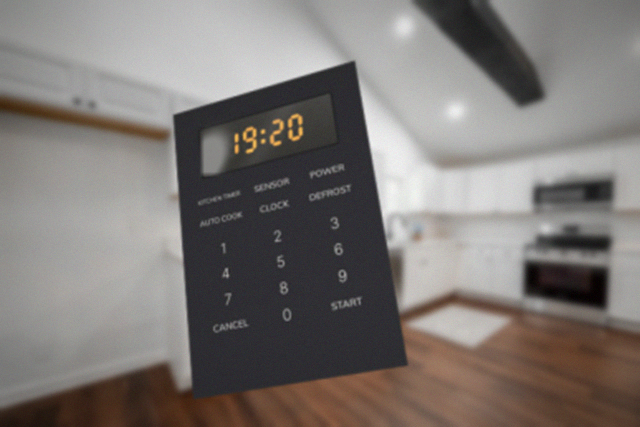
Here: T19:20
